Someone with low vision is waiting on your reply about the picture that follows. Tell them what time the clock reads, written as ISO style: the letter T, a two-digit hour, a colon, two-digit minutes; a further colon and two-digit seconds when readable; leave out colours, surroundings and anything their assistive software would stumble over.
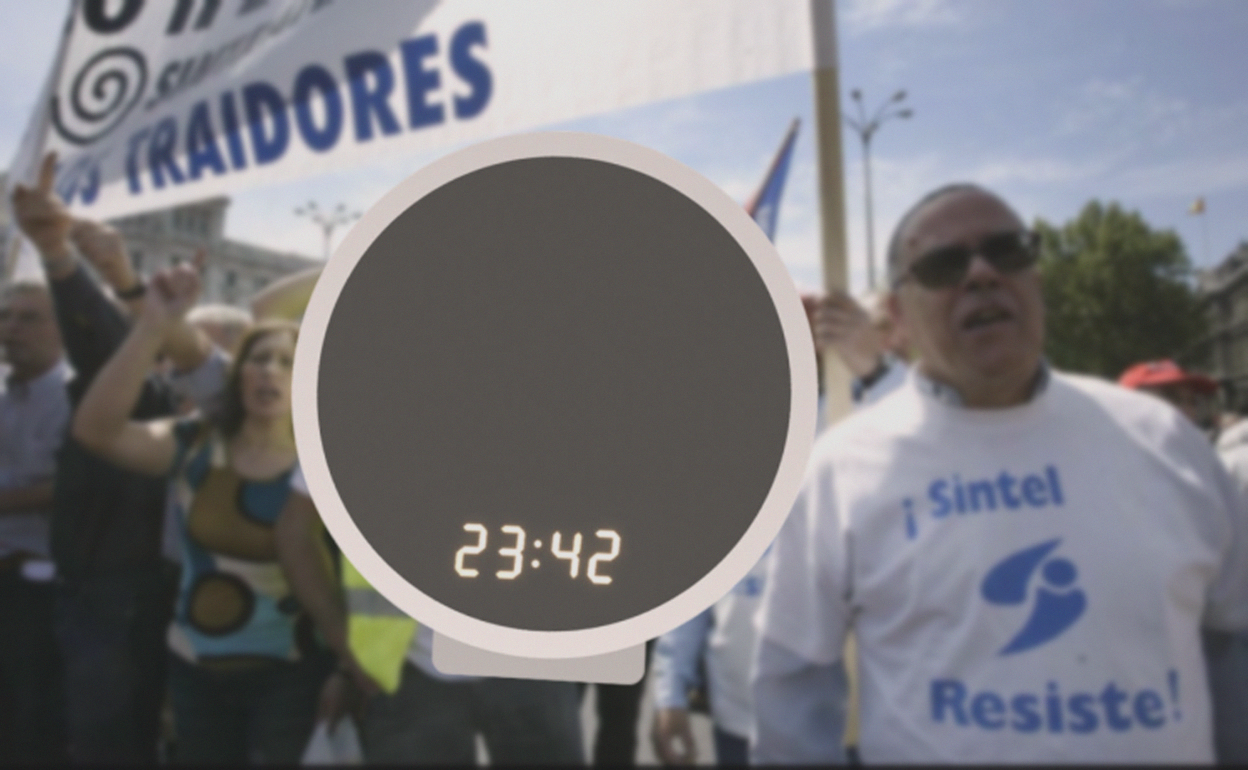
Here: T23:42
